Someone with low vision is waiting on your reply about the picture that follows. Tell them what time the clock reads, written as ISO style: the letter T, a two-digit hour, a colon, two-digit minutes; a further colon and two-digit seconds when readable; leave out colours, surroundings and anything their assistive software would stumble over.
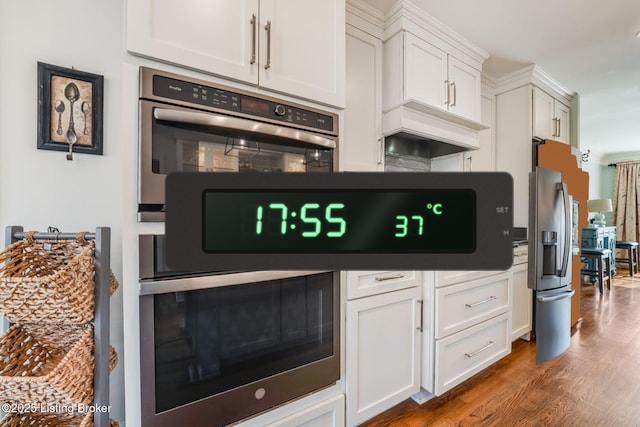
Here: T17:55
